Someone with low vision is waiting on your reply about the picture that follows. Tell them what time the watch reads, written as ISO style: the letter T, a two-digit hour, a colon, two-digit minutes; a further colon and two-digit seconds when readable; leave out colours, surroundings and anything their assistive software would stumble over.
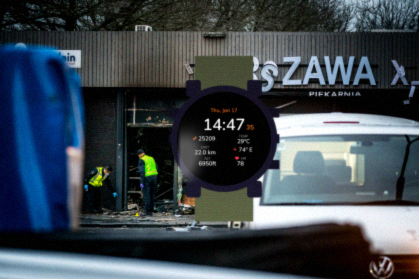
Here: T14:47
